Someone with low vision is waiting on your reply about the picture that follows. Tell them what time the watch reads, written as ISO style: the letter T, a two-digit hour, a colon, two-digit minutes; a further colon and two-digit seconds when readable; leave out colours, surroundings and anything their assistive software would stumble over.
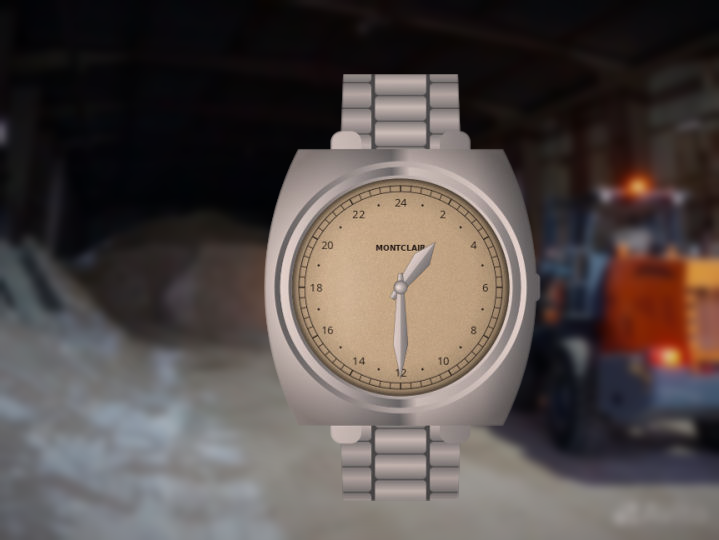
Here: T02:30
